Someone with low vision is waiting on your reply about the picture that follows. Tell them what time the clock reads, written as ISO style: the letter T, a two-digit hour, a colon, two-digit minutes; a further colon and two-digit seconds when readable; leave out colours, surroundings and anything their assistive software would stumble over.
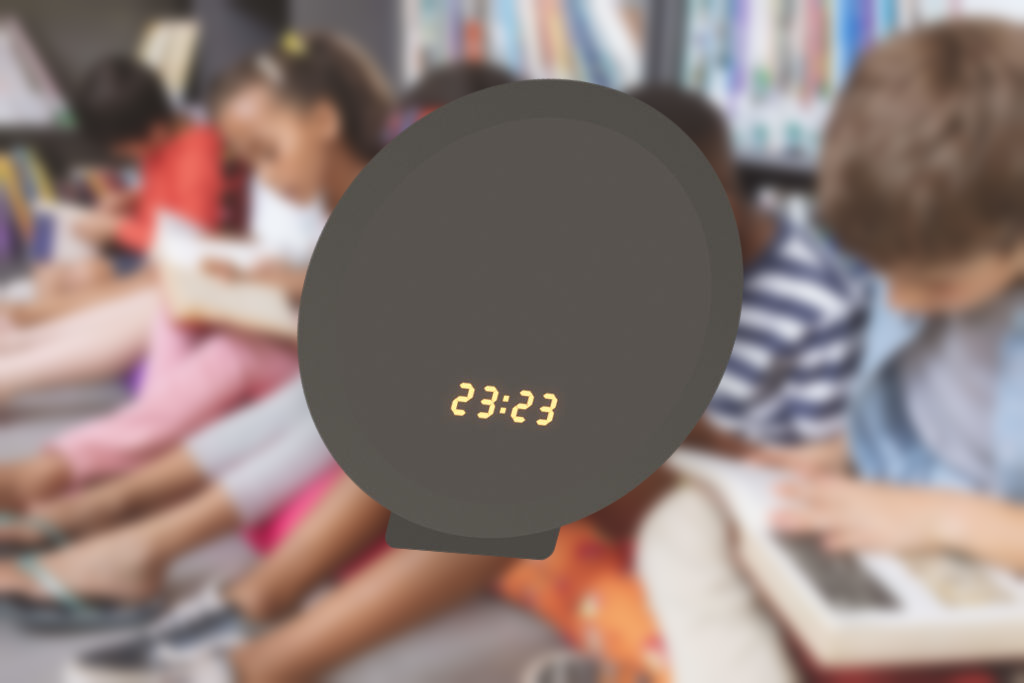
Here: T23:23
